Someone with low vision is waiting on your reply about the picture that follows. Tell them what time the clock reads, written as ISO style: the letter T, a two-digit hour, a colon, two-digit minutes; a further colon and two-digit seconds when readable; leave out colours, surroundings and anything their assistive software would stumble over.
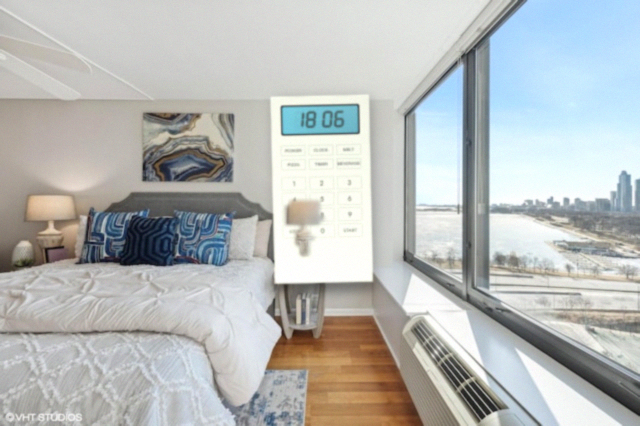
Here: T18:06
